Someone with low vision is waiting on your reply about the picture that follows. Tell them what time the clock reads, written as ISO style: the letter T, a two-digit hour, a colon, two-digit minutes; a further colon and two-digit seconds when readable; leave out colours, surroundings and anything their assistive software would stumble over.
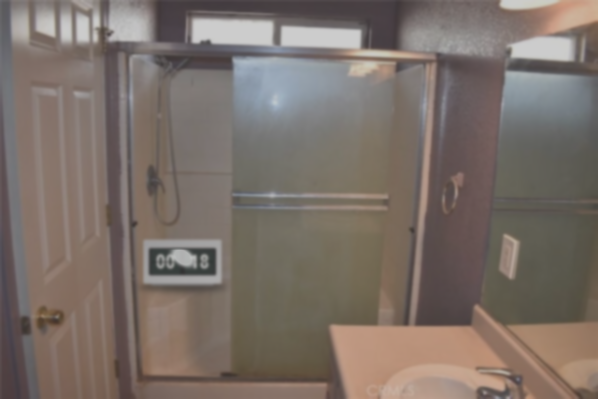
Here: T00:18
